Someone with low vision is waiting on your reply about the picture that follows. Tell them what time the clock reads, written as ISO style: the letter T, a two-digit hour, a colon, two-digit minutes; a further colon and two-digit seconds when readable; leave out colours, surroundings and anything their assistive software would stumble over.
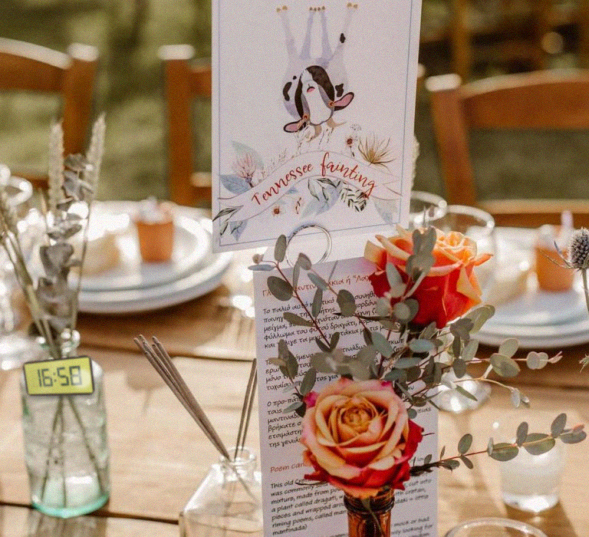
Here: T16:58
